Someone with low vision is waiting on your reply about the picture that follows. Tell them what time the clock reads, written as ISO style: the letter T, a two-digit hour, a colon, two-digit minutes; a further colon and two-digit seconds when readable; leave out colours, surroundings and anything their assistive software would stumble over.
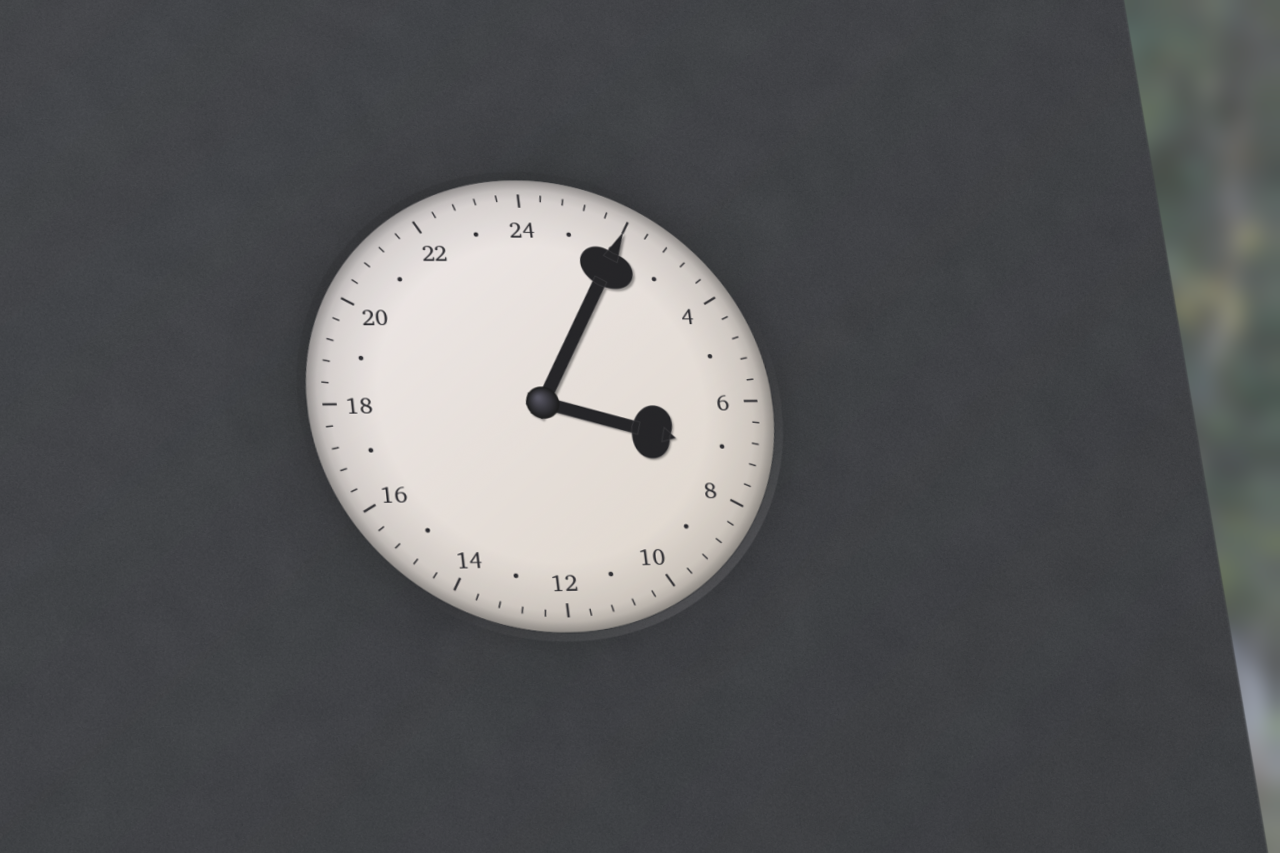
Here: T07:05
